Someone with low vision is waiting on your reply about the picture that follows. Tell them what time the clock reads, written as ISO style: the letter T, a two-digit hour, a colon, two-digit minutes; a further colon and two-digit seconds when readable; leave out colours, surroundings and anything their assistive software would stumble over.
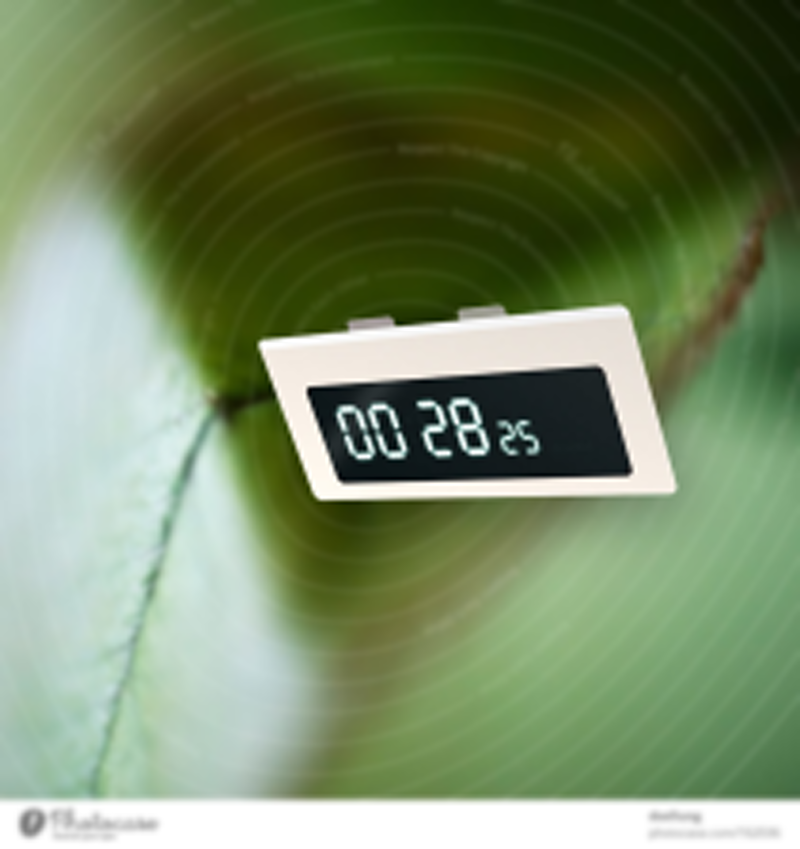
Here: T00:28:25
